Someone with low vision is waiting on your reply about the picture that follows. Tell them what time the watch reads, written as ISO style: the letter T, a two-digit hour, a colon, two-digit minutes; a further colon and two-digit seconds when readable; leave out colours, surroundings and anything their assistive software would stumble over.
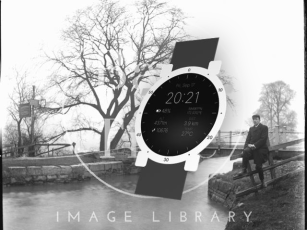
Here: T20:21
